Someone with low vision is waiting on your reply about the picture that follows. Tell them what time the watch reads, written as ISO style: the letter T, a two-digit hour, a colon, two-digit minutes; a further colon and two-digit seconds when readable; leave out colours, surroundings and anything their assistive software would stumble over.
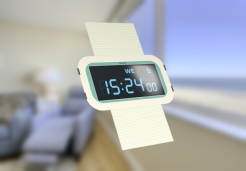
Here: T15:24:00
